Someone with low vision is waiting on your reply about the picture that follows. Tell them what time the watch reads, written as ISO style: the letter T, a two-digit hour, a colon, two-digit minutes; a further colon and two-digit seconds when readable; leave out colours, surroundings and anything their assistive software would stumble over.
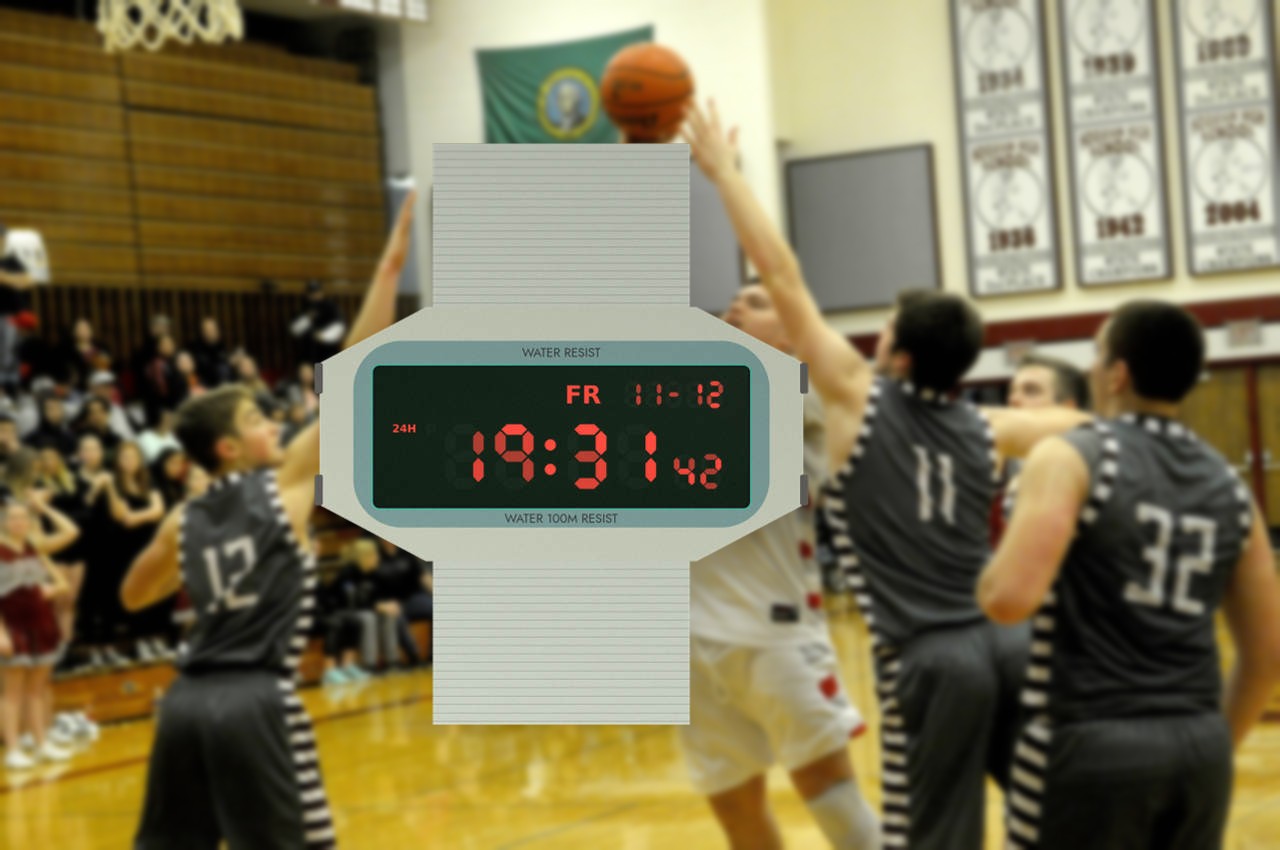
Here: T19:31:42
